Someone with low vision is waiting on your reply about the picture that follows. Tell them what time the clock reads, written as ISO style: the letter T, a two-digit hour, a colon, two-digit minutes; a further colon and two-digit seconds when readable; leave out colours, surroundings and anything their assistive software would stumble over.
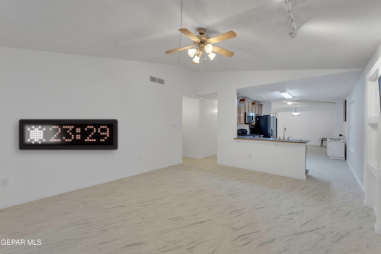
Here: T23:29
